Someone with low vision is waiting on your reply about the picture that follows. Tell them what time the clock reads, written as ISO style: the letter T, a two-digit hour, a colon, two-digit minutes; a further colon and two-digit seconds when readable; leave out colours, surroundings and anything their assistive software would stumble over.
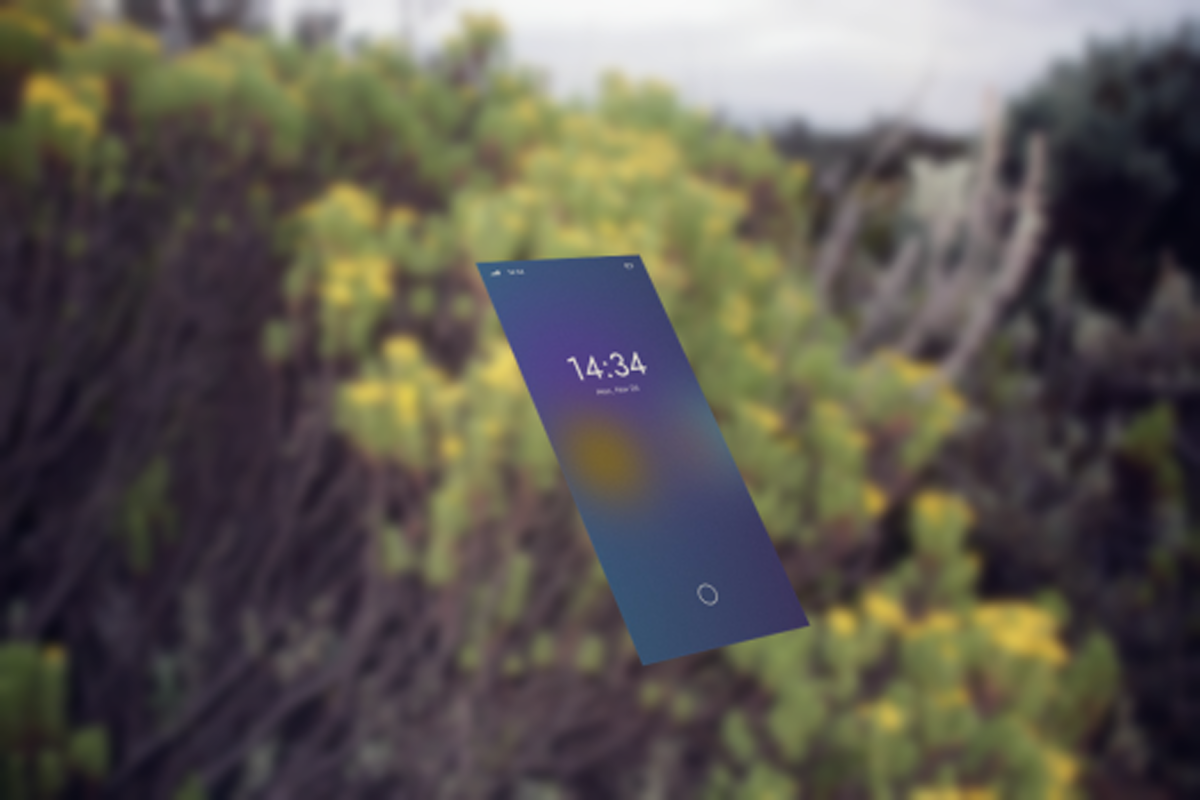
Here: T14:34
